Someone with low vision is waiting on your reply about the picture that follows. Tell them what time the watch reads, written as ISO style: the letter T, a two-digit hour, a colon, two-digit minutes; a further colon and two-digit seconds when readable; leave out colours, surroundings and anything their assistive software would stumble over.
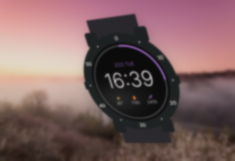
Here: T16:39
